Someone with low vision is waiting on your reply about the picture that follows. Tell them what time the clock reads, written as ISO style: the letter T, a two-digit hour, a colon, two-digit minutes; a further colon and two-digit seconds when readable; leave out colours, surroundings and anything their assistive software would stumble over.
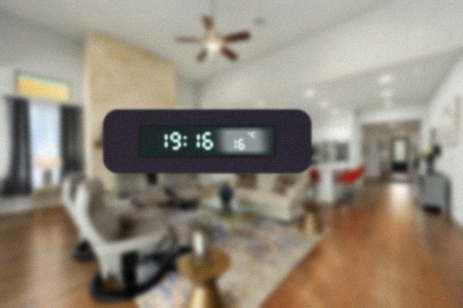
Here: T19:16
